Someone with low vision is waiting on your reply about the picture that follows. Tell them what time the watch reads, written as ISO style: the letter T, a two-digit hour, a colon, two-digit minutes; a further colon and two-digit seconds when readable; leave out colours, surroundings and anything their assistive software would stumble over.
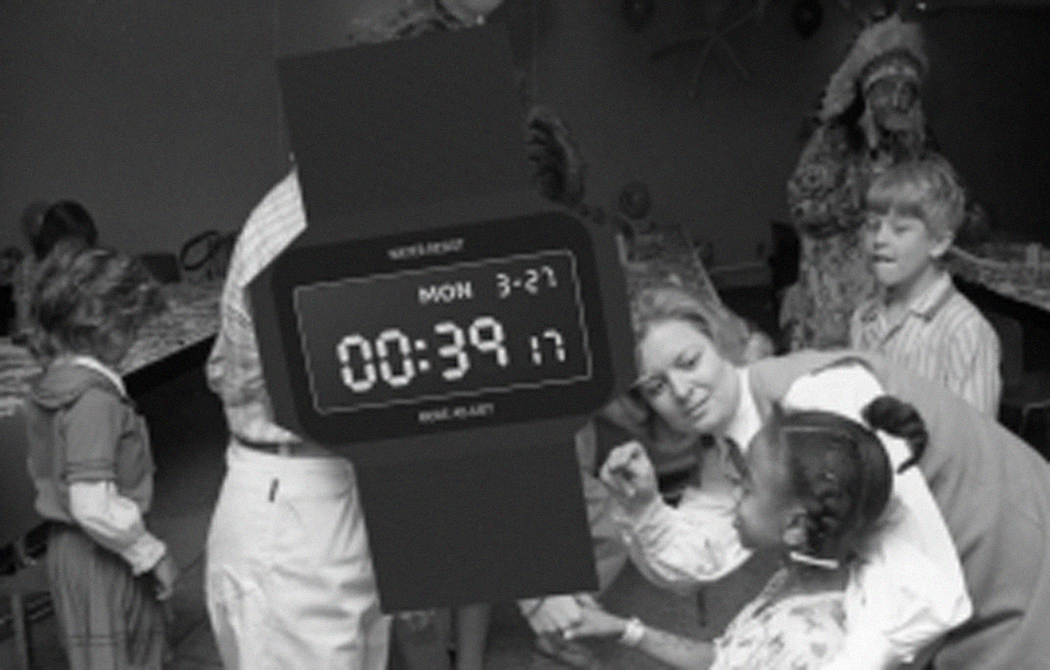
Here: T00:39:17
